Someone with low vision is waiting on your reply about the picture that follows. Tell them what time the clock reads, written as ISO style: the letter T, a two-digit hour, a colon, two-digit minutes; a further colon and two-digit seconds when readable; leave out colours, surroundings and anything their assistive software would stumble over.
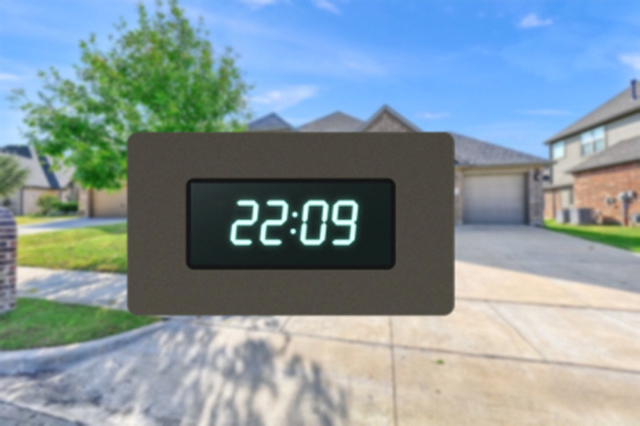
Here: T22:09
